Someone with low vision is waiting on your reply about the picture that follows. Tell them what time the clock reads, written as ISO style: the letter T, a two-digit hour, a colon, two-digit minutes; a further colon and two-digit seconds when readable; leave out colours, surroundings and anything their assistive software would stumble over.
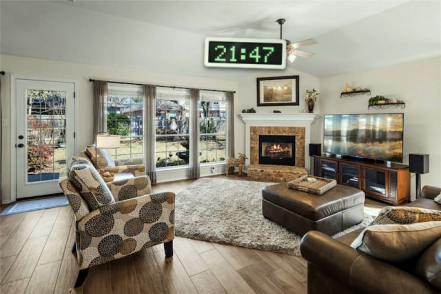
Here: T21:47
